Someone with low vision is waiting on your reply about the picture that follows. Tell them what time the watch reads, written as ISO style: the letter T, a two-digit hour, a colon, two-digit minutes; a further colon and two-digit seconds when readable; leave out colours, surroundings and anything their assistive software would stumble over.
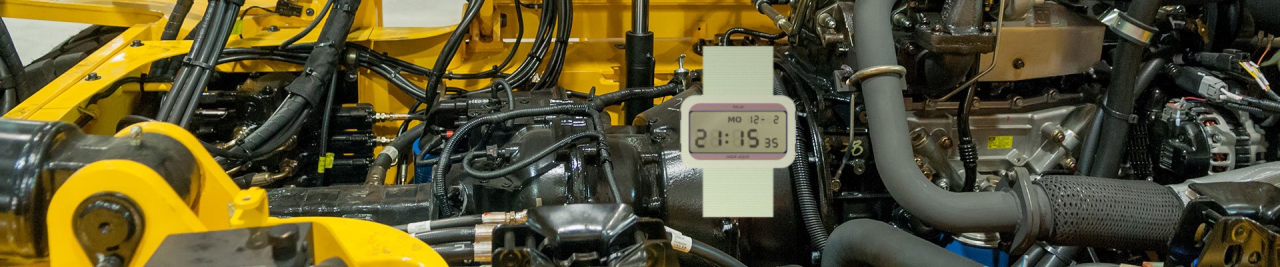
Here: T21:15:35
